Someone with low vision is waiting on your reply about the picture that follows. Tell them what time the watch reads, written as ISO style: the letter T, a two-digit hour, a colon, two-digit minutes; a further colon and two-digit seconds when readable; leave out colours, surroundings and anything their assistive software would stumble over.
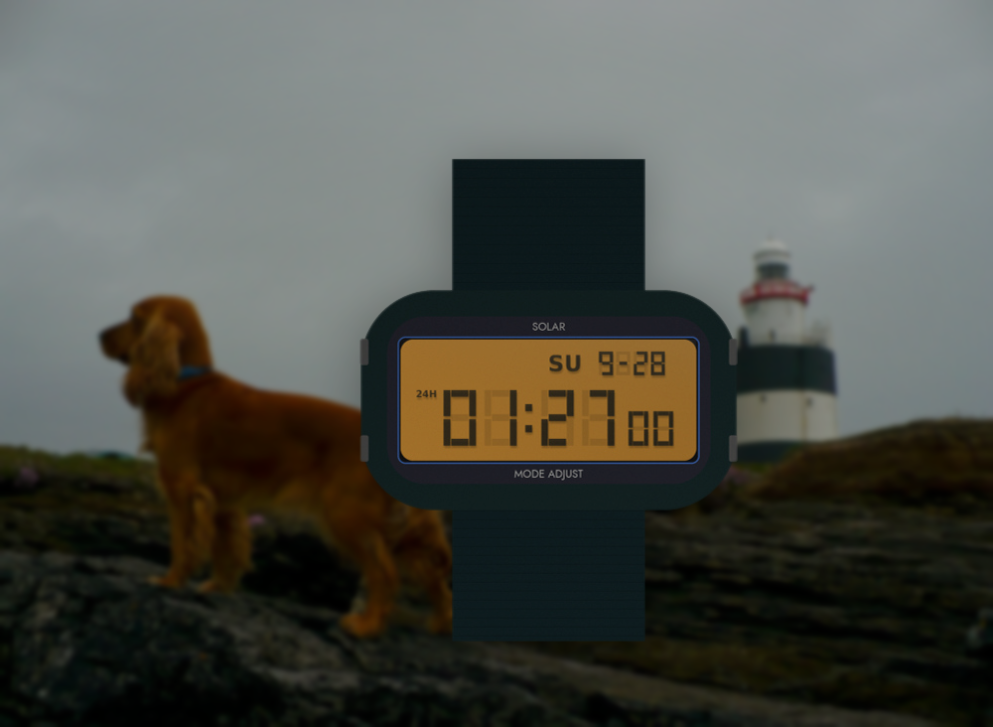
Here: T01:27:00
